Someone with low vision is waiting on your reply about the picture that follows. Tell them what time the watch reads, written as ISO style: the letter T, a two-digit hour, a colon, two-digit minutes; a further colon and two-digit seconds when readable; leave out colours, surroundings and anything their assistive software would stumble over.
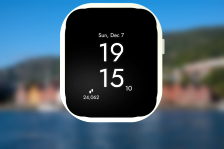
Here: T19:15
